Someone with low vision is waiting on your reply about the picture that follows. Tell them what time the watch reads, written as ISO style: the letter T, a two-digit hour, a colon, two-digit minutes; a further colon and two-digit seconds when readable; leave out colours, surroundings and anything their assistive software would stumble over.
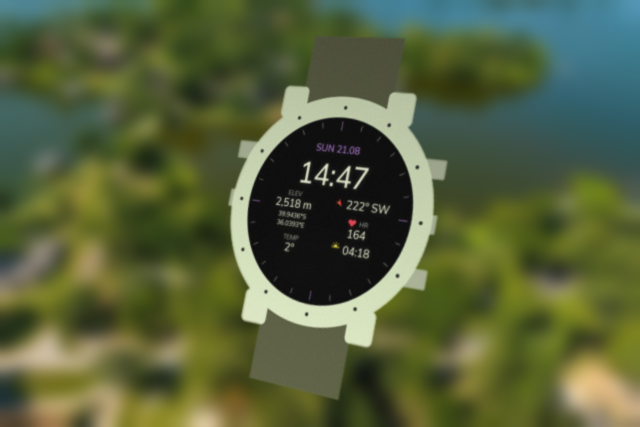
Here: T14:47
